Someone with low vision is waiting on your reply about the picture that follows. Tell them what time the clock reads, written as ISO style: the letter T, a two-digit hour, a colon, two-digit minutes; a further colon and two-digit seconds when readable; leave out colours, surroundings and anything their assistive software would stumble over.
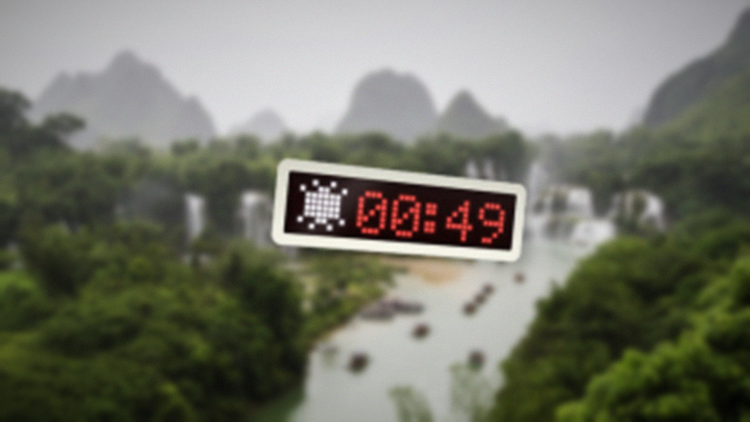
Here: T00:49
